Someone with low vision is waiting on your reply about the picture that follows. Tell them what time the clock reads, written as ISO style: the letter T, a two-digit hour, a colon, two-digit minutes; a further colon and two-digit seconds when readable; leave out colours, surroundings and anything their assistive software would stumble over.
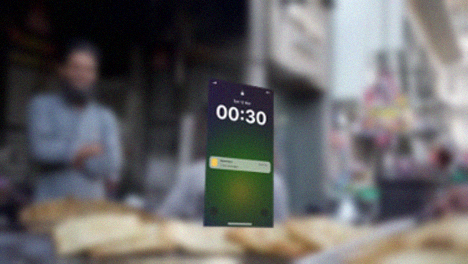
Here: T00:30
